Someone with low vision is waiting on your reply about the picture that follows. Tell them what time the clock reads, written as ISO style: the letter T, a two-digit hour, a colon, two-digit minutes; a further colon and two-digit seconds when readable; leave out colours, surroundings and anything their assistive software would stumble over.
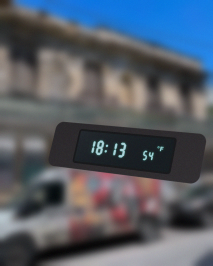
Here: T18:13
